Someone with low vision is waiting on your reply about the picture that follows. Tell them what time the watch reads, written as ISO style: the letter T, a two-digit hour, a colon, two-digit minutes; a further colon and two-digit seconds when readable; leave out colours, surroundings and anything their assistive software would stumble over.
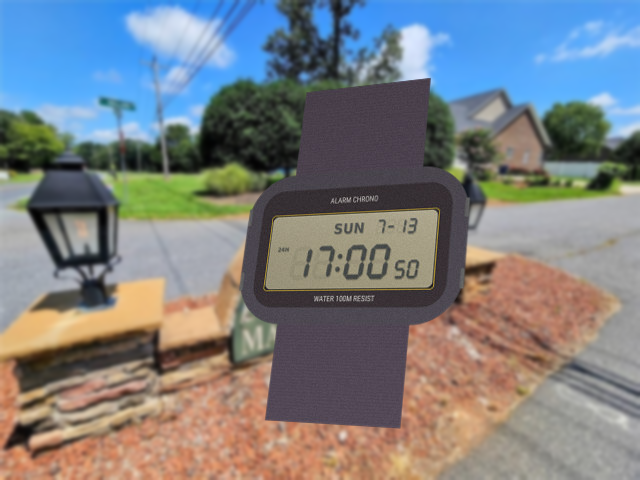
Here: T17:00:50
